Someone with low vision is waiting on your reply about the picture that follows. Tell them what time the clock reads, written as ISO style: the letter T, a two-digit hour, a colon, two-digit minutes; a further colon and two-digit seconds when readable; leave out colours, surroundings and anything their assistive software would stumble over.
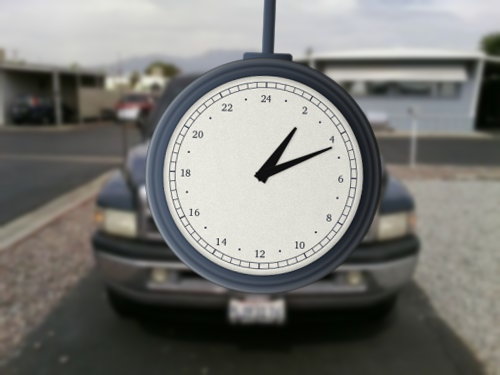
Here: T02:11
